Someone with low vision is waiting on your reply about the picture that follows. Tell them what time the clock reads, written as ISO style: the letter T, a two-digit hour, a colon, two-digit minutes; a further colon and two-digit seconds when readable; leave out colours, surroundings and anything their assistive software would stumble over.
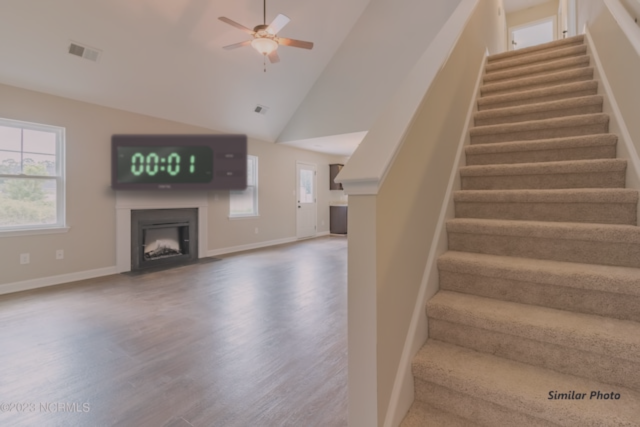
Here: T00:01
